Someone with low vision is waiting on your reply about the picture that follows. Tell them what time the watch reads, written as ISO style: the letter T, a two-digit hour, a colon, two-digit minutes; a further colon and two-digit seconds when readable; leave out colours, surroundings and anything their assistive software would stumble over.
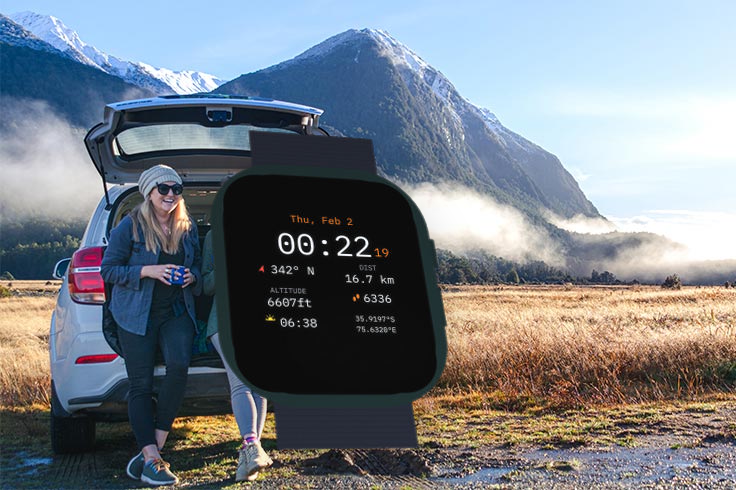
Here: T00:22:19
